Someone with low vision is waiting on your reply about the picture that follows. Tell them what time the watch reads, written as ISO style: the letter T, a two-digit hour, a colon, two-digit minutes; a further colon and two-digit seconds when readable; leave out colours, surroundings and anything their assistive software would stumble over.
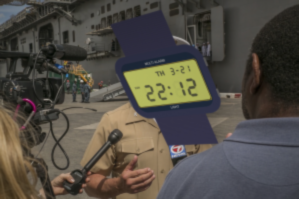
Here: T22:12
